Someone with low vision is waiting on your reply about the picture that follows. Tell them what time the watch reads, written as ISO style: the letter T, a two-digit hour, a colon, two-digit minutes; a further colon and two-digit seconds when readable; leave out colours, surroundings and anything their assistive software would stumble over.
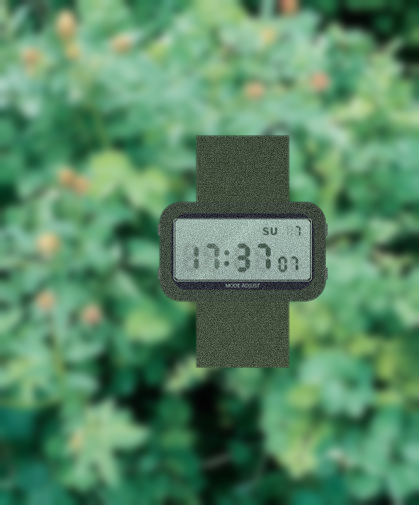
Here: T17:37:07
